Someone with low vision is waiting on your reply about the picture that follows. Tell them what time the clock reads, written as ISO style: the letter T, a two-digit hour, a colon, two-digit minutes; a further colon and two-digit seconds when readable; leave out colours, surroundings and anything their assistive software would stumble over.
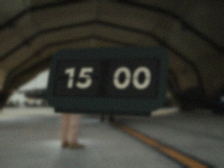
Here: T15:00
